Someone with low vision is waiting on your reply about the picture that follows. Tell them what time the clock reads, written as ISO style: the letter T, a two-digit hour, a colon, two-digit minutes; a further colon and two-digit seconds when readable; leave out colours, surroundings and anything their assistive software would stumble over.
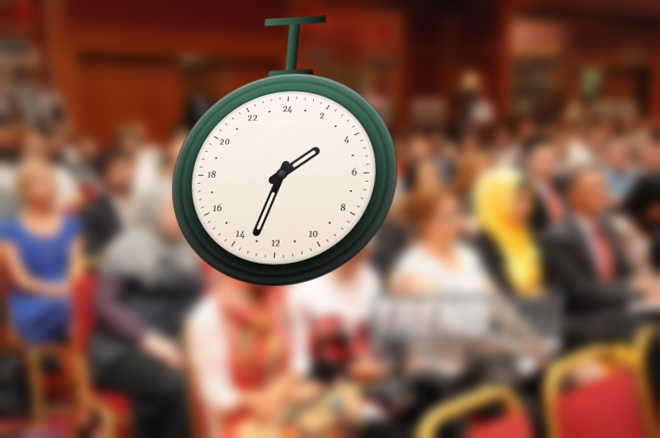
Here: T03:33
